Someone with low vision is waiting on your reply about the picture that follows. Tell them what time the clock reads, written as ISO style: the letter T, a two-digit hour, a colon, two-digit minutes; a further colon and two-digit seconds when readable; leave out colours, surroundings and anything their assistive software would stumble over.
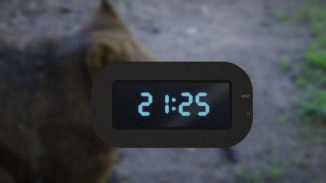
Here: T21:25
